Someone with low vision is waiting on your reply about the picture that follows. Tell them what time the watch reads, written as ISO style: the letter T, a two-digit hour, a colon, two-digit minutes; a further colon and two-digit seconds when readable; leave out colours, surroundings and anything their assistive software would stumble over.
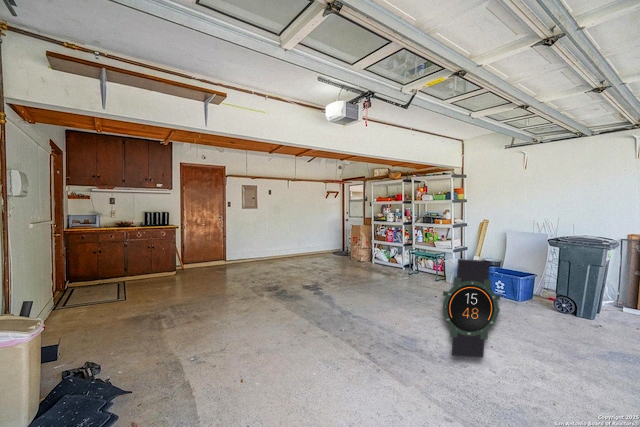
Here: T15:48
